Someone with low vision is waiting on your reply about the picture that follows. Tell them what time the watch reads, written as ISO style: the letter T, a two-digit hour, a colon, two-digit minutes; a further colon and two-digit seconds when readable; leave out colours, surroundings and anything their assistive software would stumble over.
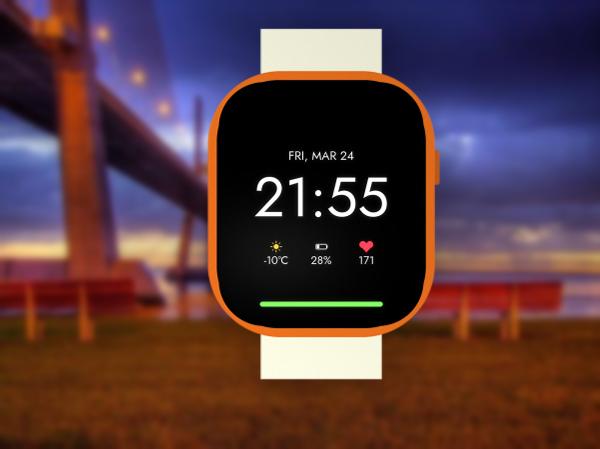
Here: T21:55
